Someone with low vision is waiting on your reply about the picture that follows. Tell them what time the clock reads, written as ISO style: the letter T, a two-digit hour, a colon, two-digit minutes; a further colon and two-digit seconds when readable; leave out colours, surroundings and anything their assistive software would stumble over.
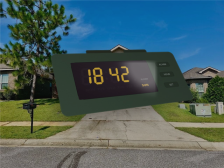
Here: T18:42
